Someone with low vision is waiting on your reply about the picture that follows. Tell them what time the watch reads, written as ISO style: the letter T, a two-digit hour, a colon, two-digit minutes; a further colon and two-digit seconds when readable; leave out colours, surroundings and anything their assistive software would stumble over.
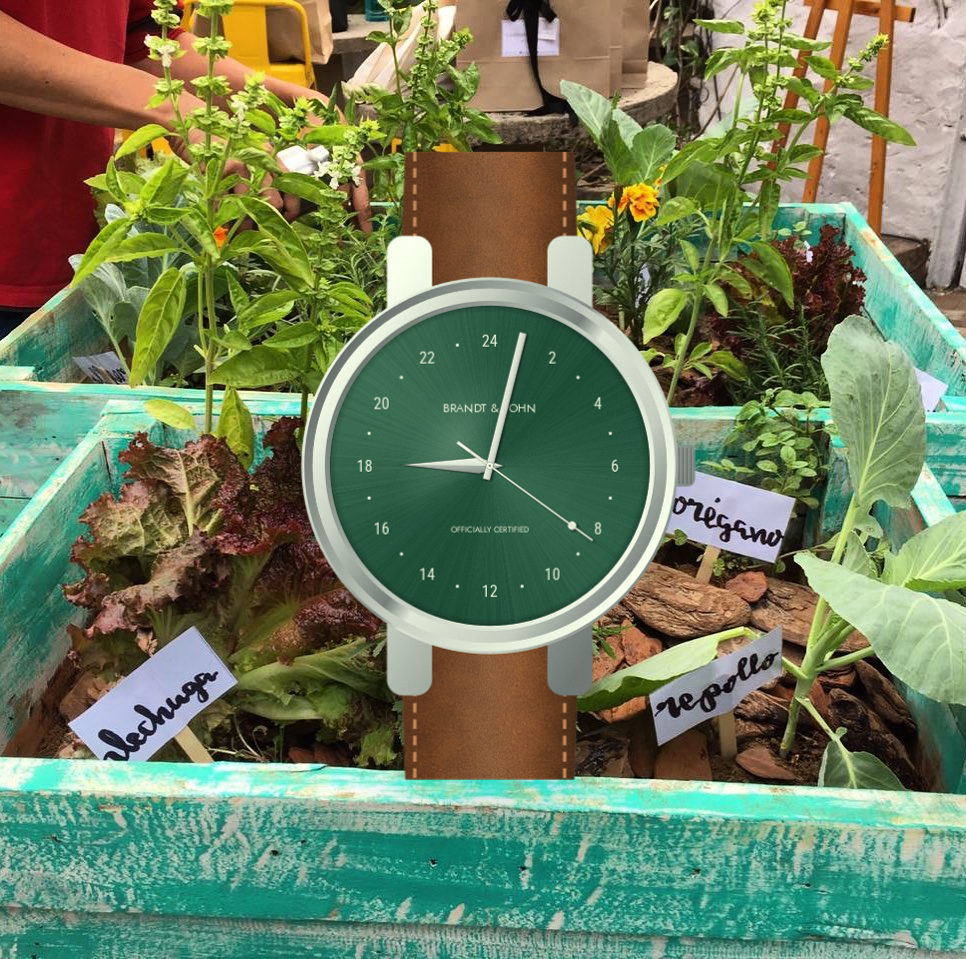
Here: T18:02:21
